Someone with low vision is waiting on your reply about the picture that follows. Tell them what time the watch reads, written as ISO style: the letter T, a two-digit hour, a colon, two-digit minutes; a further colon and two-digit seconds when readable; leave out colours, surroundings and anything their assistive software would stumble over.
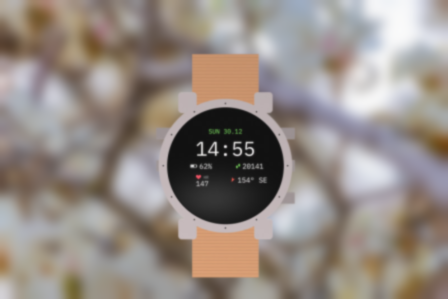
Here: T14:55
